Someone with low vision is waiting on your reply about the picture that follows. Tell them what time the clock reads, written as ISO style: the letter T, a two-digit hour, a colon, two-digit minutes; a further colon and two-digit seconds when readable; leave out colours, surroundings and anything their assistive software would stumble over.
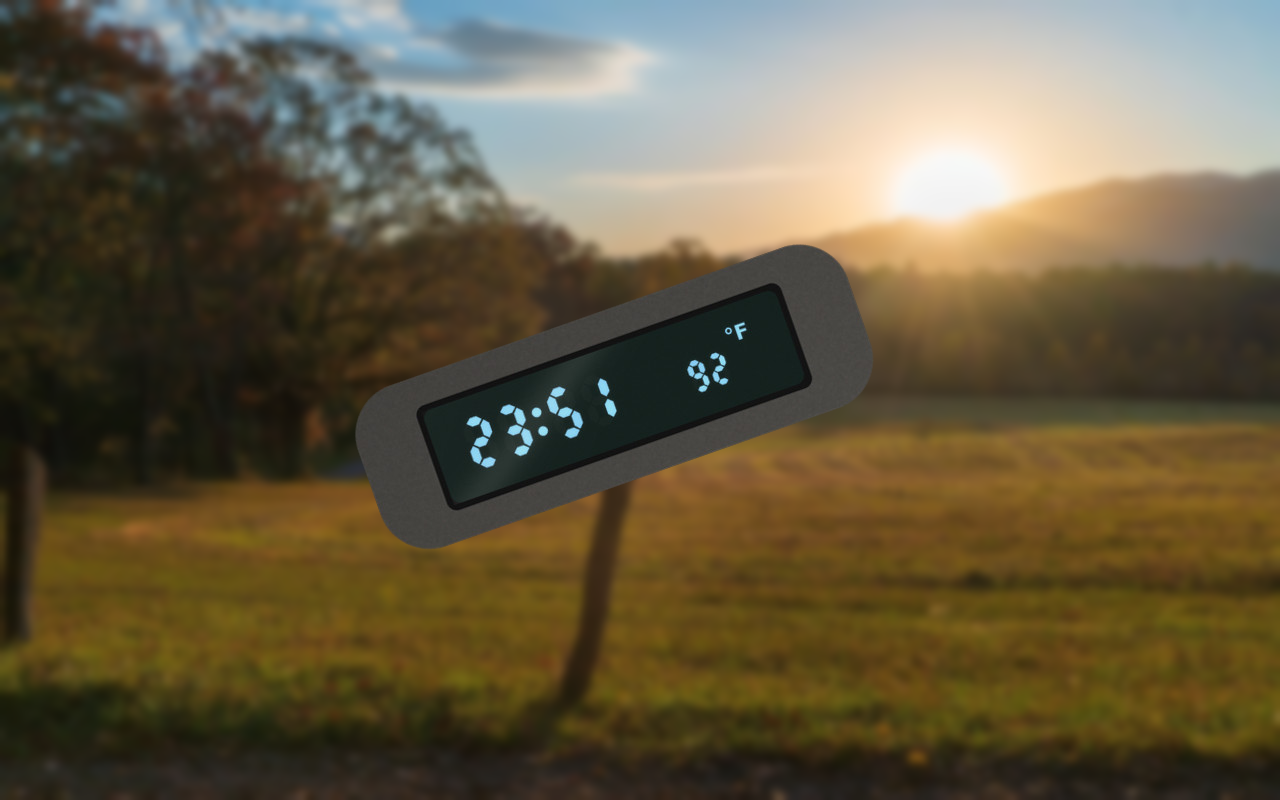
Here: T23:51
